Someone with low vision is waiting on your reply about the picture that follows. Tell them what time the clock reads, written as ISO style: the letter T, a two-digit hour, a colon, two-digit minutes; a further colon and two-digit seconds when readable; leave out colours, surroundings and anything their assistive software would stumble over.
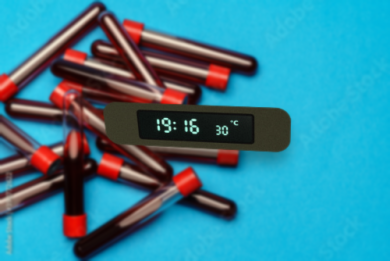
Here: T19:16
